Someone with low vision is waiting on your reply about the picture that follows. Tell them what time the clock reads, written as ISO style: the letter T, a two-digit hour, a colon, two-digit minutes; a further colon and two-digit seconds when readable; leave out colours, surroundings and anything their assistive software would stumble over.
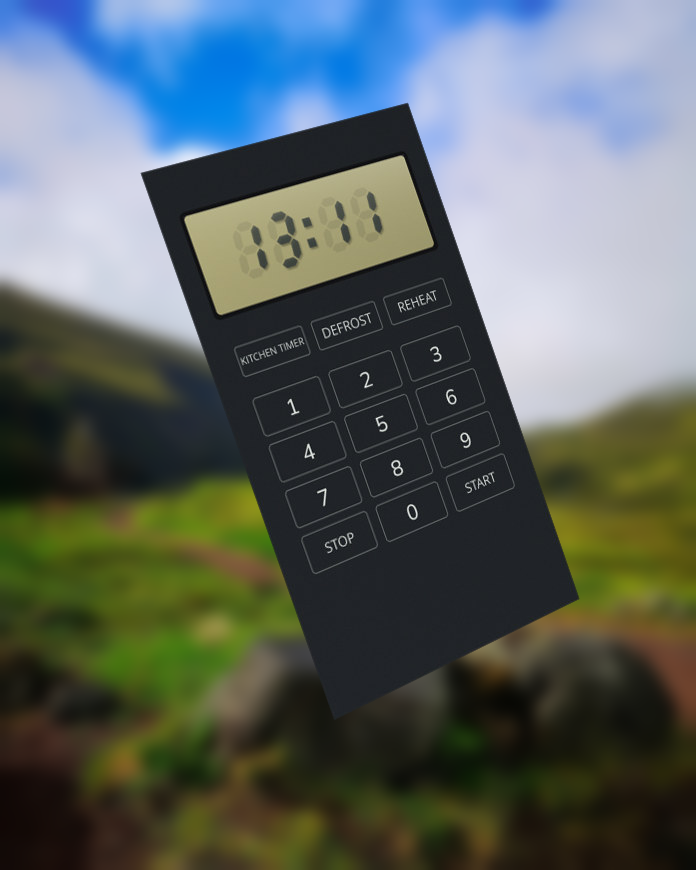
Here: T13:11
